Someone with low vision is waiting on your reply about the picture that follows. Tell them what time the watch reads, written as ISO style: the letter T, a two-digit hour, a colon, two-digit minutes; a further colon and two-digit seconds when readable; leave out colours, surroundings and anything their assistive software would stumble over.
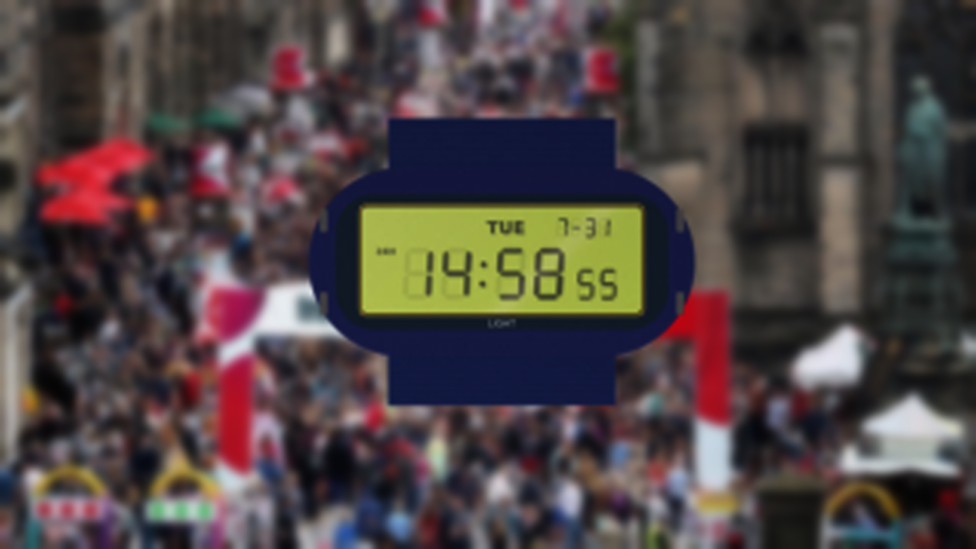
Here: T14:58:55
